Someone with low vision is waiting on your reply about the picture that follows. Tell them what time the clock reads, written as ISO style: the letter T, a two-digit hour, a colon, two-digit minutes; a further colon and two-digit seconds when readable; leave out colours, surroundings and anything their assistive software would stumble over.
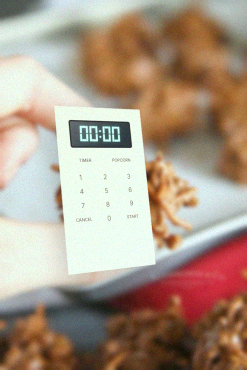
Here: T00:00
